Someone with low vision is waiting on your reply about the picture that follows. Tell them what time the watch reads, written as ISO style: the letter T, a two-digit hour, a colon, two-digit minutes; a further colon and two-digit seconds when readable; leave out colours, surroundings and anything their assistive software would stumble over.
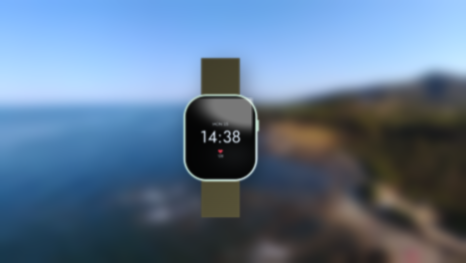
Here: T14:38
